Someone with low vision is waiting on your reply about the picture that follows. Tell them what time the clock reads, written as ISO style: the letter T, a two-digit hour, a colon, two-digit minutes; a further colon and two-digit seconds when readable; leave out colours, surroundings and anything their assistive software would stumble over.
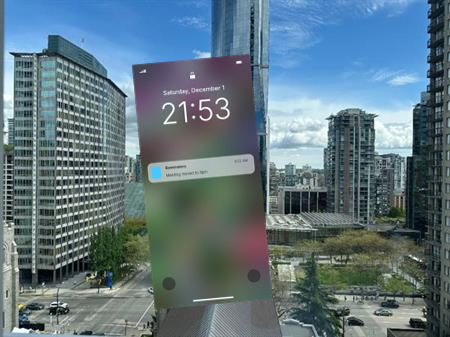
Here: T21:53
